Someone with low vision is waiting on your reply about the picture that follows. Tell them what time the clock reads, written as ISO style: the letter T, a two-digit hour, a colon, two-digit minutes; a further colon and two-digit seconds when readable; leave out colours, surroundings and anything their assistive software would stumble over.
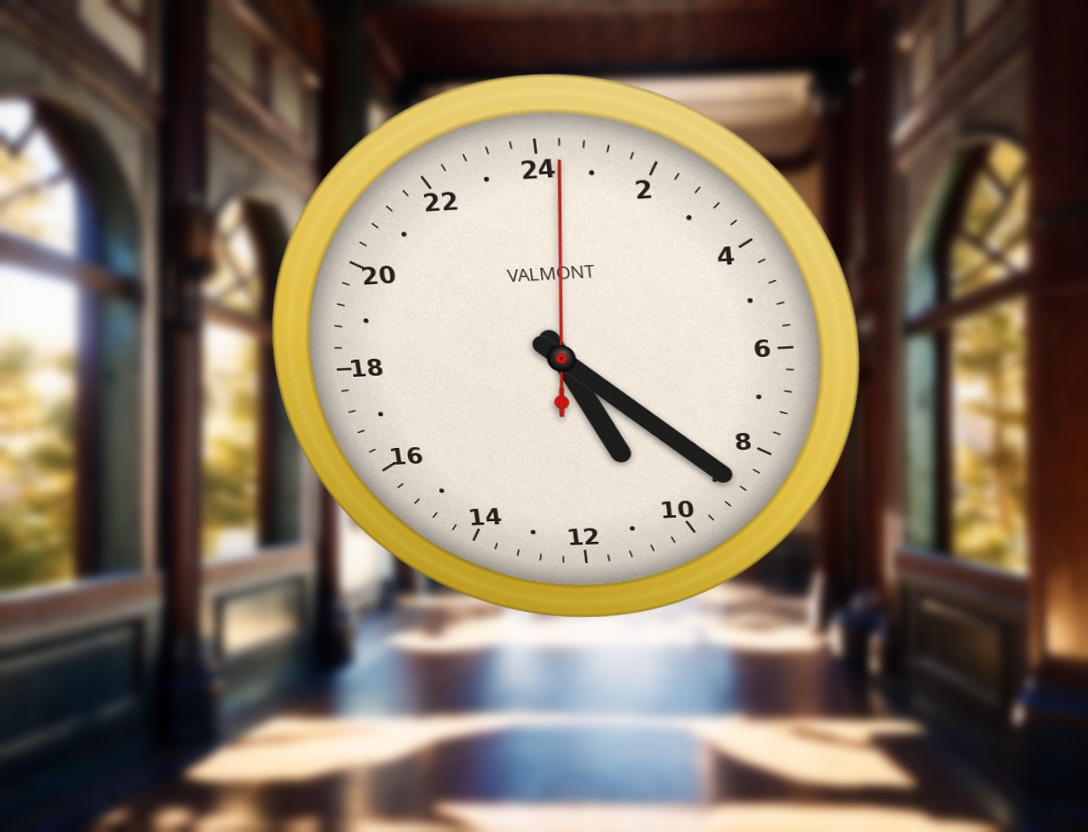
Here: T10:22:01
